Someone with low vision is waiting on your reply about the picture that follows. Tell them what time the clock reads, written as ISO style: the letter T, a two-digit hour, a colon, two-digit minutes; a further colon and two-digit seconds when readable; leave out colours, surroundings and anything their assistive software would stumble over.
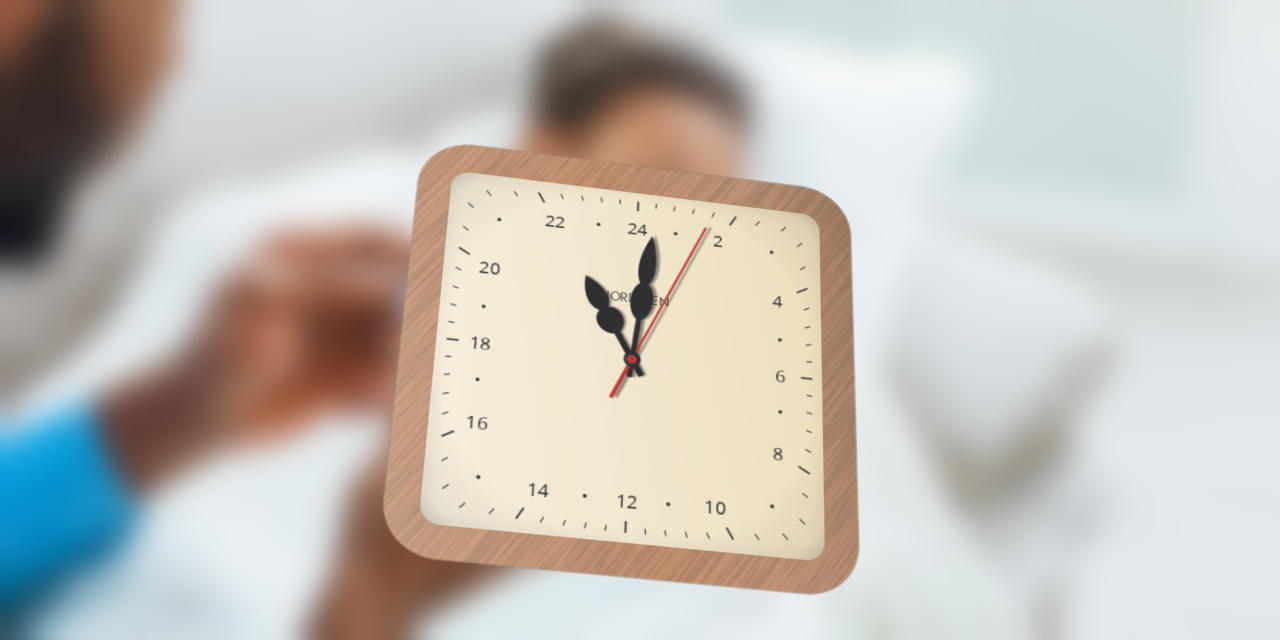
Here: T22:01:04
